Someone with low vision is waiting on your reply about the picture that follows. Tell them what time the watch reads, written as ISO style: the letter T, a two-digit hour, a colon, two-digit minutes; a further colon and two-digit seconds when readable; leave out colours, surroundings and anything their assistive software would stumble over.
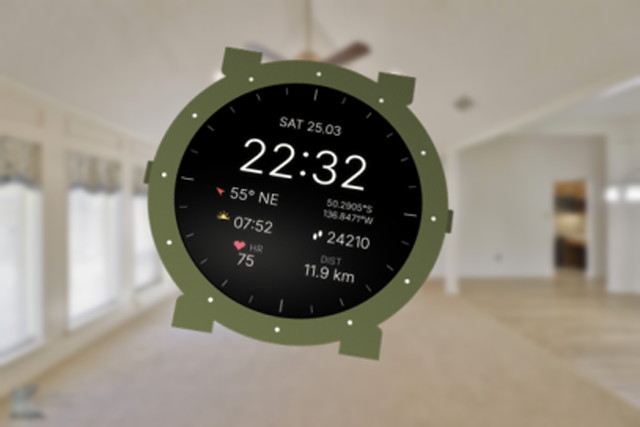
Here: T22:32
